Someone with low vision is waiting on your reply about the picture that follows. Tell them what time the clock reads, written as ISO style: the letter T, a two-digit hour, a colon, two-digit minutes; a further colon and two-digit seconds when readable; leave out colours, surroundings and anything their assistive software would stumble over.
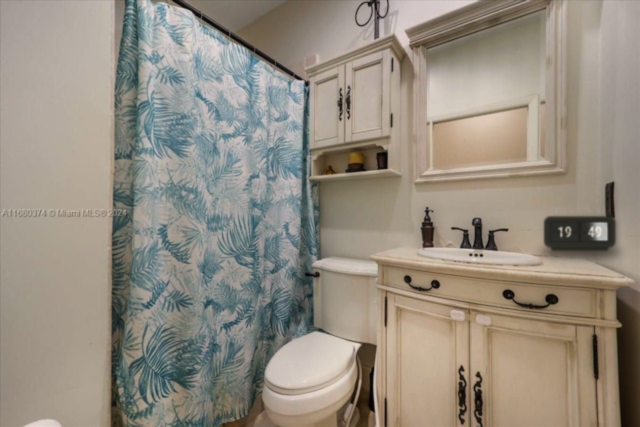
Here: T19:49
